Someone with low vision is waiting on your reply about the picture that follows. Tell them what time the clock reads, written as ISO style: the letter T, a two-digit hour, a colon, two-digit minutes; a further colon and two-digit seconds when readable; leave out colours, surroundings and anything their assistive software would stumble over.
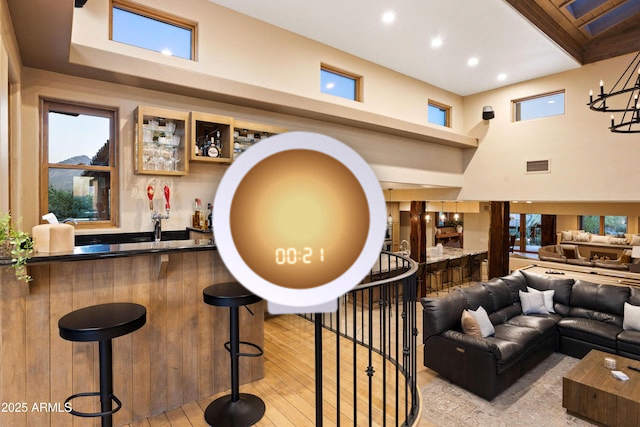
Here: T00:21
